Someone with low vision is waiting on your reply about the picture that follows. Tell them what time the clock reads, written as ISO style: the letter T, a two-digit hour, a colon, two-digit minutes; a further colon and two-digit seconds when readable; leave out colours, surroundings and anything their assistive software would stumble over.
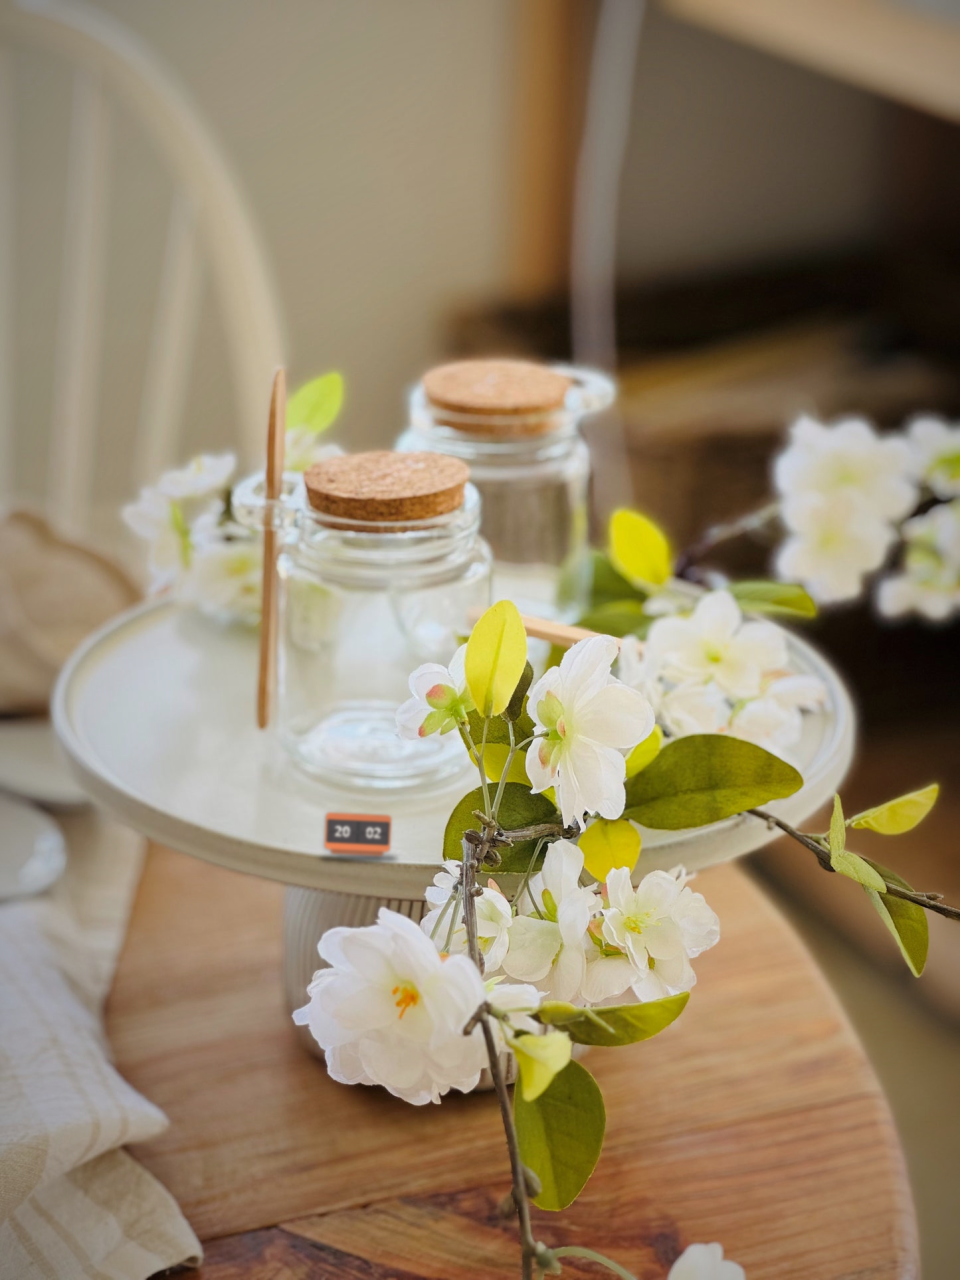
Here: T20:02
